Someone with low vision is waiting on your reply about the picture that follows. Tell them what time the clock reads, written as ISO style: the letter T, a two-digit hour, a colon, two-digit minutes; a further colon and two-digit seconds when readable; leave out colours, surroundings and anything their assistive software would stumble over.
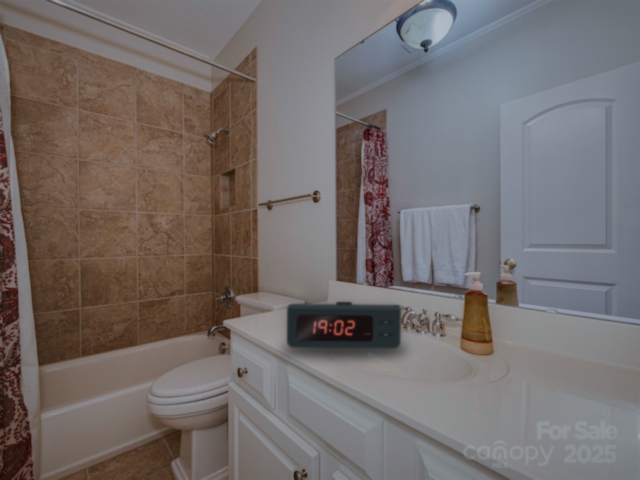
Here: T19:02
